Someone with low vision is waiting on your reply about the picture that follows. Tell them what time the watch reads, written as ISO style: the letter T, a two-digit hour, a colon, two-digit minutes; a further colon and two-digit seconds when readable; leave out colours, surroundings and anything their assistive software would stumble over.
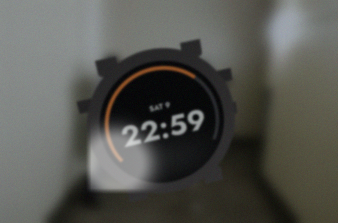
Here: T22:59
